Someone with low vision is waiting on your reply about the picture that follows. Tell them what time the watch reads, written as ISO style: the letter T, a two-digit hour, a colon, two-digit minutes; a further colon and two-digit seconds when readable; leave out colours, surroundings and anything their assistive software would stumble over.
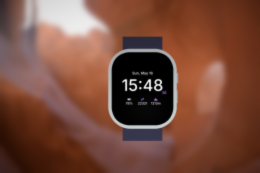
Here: T15:48
